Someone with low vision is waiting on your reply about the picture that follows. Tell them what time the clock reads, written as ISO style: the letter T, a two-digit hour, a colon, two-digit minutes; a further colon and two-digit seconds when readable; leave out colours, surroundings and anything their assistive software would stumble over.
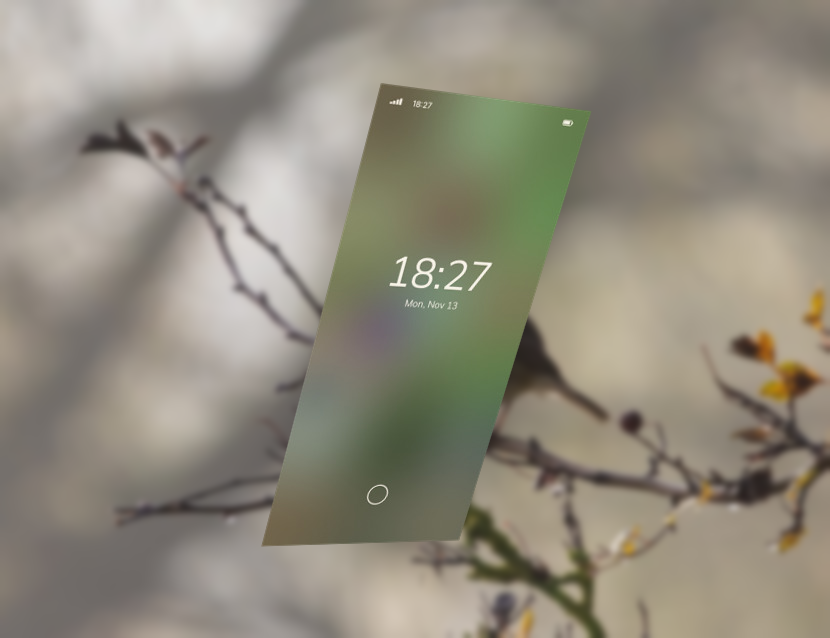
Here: T18:27
